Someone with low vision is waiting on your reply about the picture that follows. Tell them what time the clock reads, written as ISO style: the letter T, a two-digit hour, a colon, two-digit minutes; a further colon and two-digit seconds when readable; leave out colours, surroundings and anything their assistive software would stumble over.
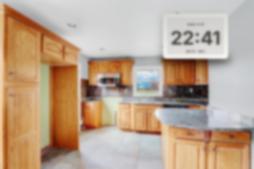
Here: T22:41
